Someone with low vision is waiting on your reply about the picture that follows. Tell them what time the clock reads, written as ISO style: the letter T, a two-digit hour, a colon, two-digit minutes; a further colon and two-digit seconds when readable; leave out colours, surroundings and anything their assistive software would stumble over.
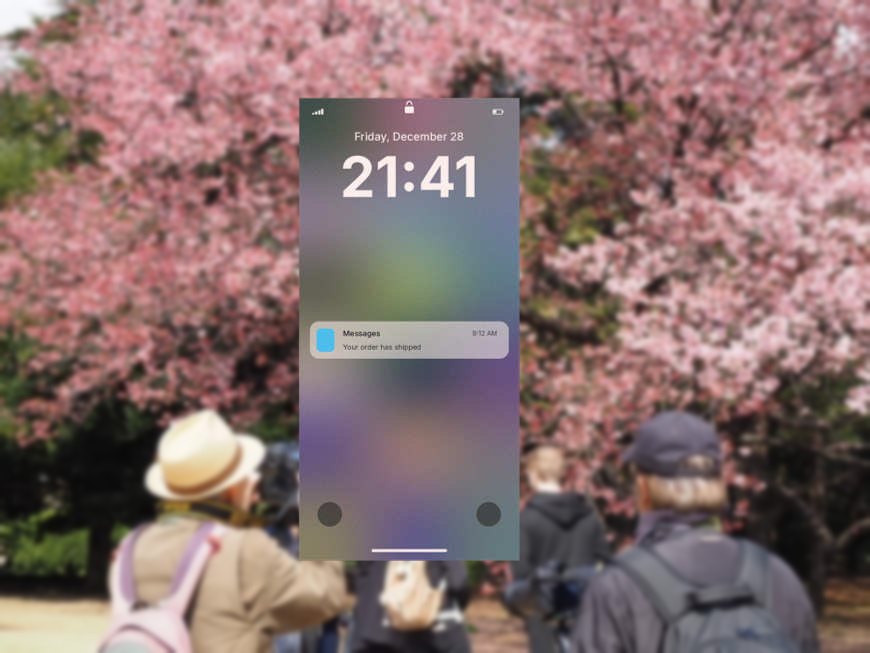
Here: T21:41
